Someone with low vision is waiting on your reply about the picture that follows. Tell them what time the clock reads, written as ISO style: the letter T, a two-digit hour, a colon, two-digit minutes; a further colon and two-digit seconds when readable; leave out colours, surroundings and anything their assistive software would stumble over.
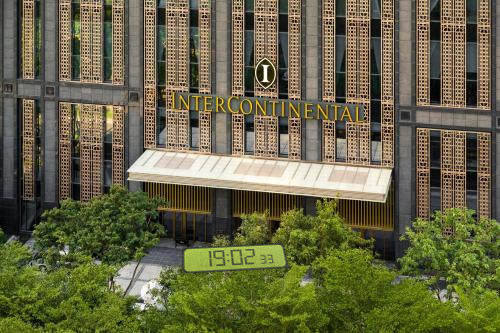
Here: T19:02:33
